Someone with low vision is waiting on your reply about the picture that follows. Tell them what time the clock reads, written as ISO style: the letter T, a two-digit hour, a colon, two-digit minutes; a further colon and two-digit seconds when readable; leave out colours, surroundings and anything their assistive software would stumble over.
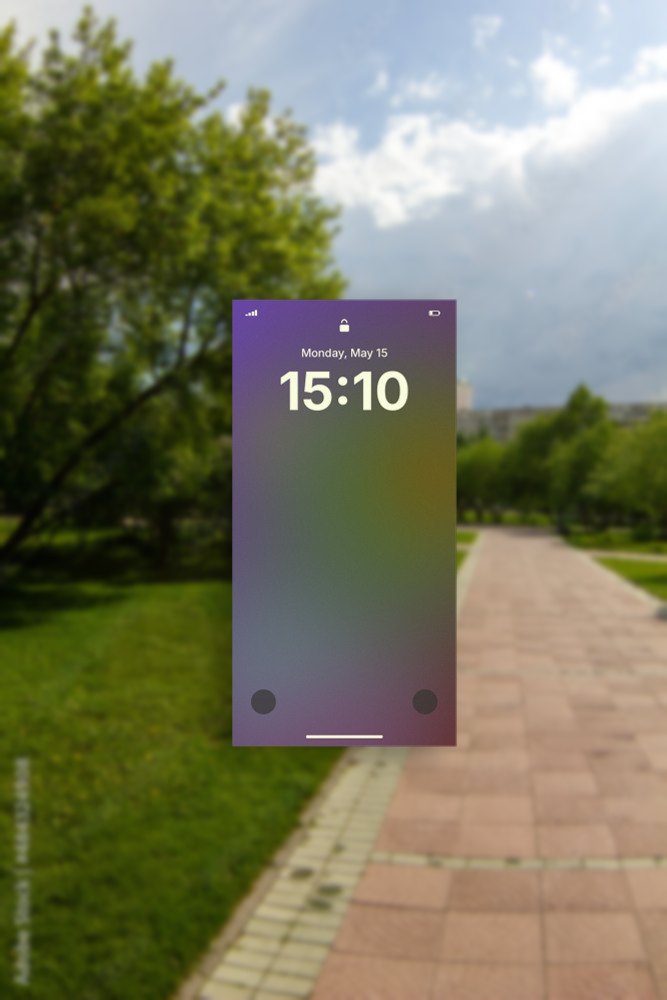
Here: T15:10
